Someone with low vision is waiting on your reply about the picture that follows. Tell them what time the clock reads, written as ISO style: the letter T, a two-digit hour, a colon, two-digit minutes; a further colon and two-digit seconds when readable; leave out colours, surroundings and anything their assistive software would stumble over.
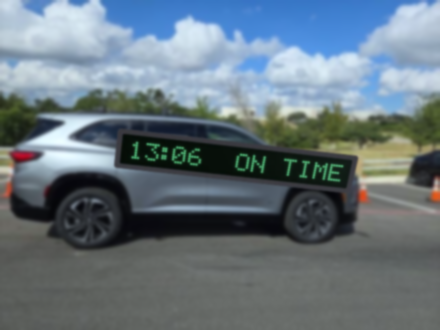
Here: T13:06
